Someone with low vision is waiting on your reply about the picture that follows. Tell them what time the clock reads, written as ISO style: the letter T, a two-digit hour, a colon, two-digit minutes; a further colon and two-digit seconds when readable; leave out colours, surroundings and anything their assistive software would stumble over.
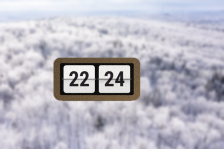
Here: T22:24
